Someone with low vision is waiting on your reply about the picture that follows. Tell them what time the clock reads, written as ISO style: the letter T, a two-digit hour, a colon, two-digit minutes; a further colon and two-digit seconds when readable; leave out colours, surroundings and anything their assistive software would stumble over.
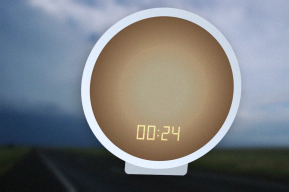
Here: T00:24
